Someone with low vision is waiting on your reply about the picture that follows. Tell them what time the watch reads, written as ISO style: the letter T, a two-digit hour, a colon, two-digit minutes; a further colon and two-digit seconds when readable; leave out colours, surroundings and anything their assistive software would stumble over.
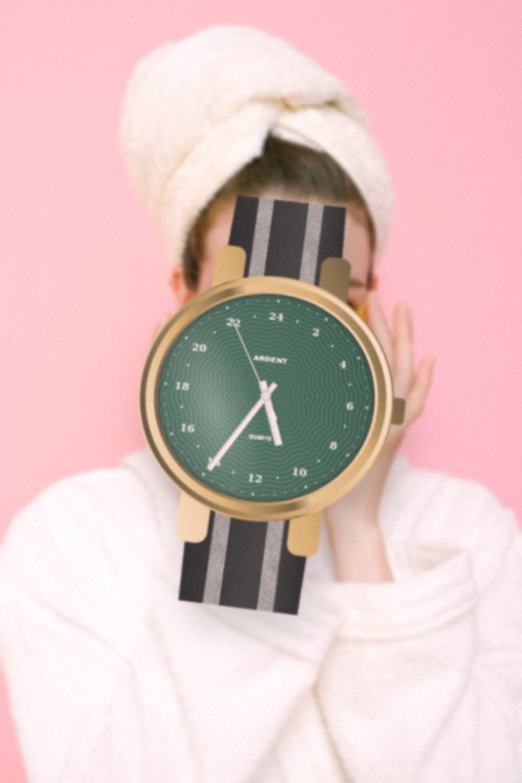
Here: T10:34:55
